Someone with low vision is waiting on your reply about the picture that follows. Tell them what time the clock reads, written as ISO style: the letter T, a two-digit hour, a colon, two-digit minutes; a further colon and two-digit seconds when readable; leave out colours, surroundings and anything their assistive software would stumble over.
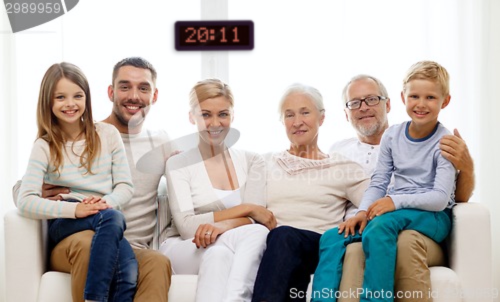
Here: T20:11
